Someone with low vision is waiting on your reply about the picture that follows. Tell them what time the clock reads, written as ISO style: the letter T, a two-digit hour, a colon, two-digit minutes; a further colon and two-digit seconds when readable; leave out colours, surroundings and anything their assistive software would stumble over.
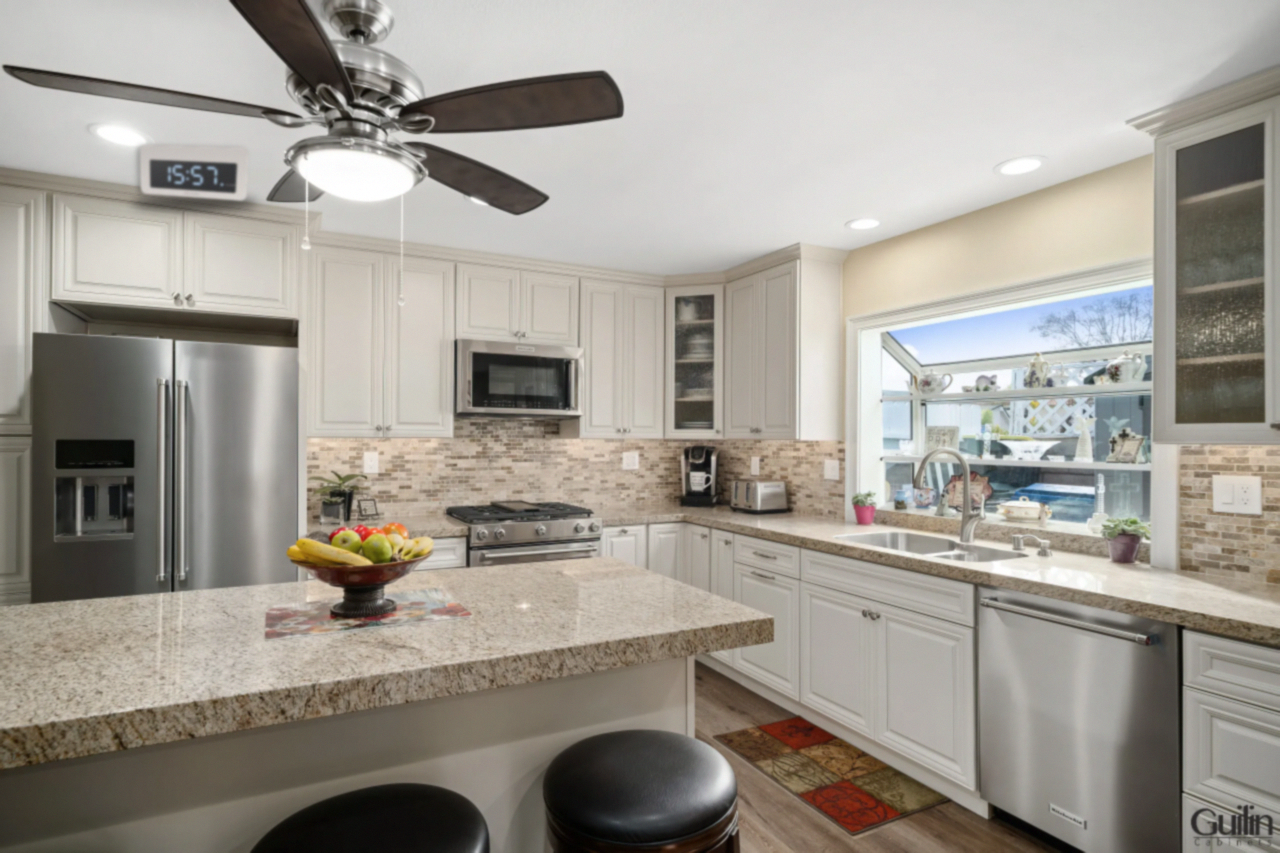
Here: T15:57
